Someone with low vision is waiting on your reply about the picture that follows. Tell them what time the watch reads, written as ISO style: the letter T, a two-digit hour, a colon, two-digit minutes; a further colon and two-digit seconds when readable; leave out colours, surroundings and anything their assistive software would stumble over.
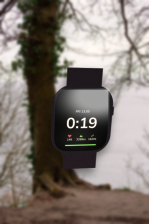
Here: T00:19
